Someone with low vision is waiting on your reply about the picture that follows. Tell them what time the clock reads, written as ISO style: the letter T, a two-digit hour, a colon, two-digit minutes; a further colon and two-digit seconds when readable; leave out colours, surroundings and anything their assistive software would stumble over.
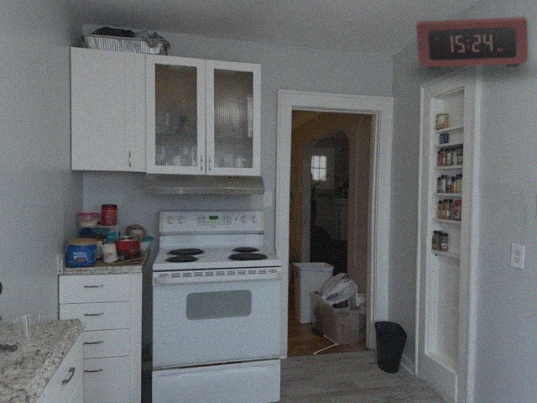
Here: T15:24
